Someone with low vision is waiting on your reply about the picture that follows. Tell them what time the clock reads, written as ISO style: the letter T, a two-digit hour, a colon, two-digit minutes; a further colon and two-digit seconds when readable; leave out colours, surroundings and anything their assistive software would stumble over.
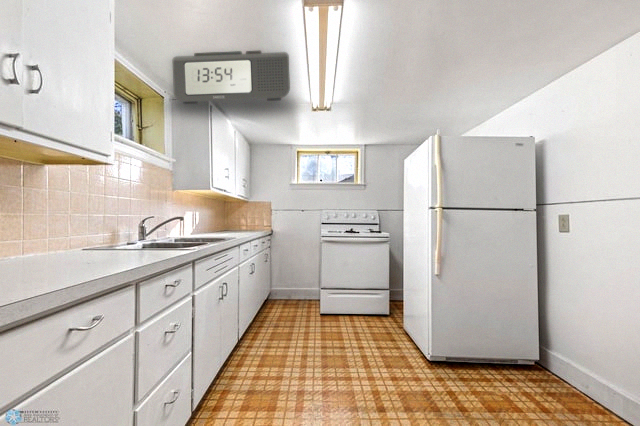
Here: T13:54
